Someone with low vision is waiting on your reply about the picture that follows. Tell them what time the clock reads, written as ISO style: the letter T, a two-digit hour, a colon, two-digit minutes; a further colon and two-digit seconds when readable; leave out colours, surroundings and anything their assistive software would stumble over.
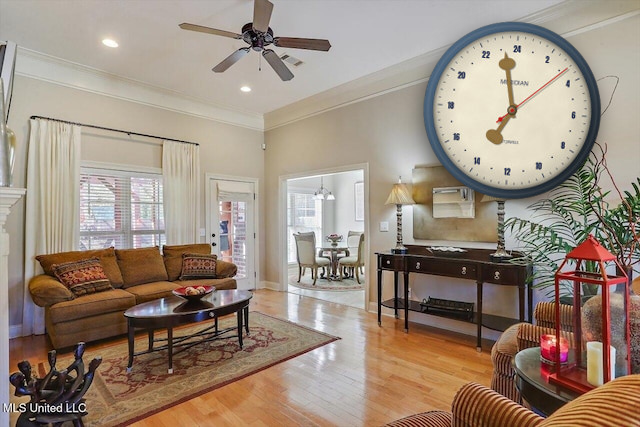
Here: T13:58:08
